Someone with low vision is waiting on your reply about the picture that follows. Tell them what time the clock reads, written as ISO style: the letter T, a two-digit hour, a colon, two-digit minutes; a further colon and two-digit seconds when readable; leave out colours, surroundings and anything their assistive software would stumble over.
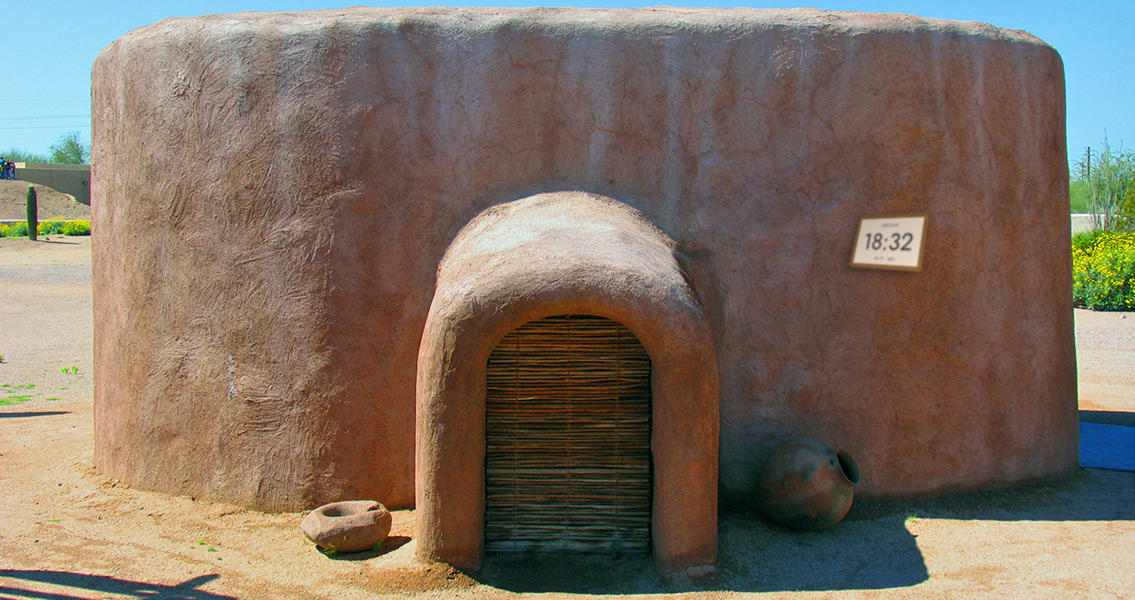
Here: T18:32
